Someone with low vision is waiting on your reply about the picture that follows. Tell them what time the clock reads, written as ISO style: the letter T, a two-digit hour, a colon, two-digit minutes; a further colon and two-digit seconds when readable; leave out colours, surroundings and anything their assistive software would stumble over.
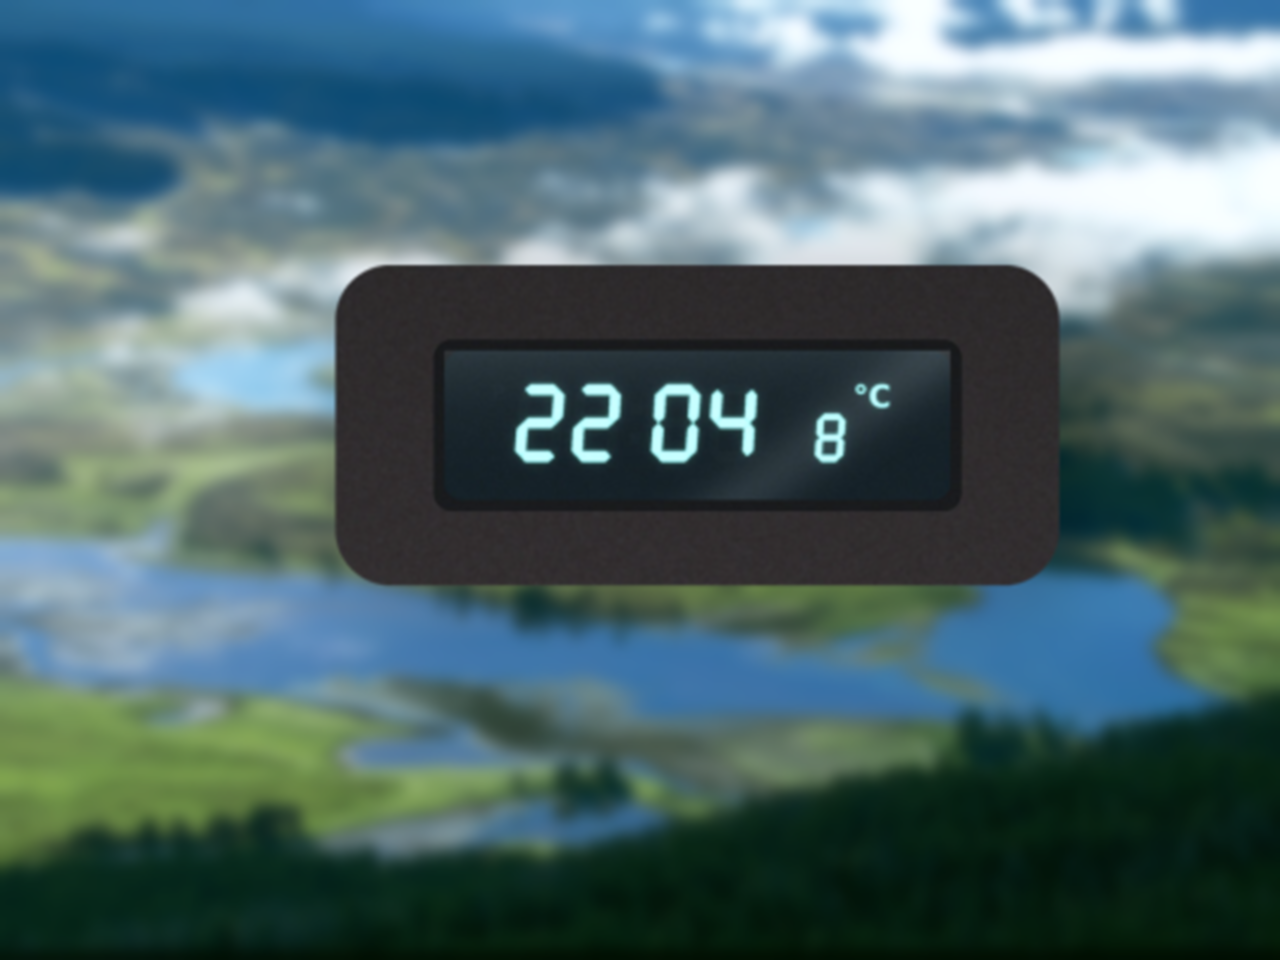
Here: T22:04
